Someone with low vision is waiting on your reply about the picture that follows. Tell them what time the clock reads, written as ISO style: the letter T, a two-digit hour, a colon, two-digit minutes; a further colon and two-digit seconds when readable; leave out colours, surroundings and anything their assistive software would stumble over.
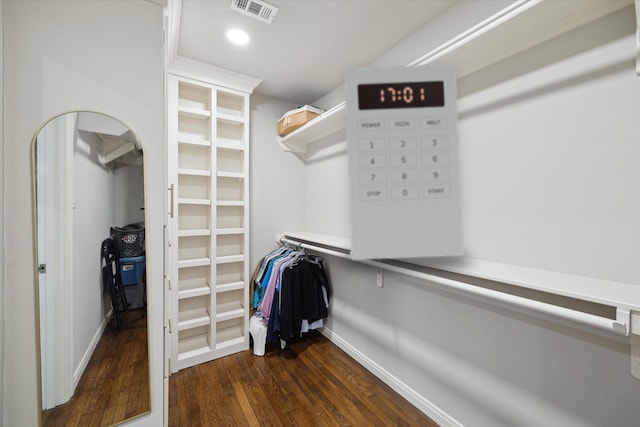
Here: T17:01
